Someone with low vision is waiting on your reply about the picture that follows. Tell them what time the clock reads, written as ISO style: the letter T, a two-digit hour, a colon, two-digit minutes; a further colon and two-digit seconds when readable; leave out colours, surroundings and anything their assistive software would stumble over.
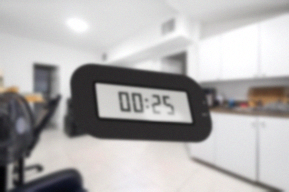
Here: T00:25
